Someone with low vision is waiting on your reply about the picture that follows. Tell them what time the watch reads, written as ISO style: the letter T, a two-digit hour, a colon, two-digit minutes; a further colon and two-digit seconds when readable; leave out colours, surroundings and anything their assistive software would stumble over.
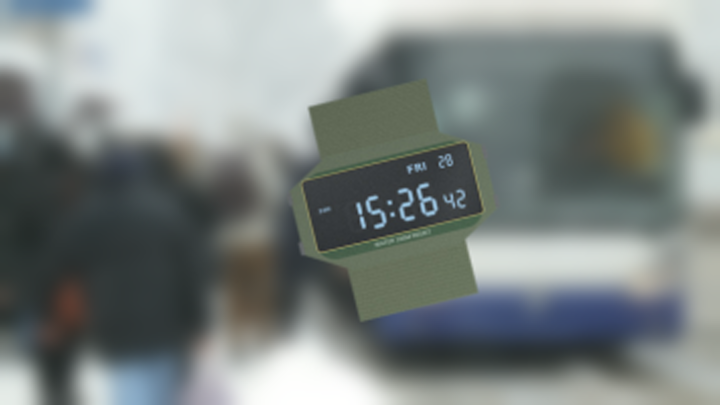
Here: T15:26:42
